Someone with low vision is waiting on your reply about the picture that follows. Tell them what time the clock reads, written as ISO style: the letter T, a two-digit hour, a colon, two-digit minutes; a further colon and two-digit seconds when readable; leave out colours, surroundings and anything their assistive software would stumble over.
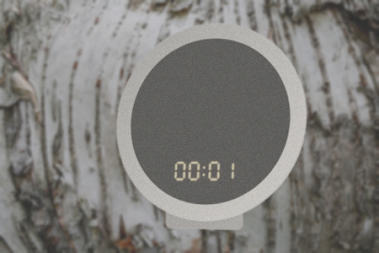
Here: T00:01
